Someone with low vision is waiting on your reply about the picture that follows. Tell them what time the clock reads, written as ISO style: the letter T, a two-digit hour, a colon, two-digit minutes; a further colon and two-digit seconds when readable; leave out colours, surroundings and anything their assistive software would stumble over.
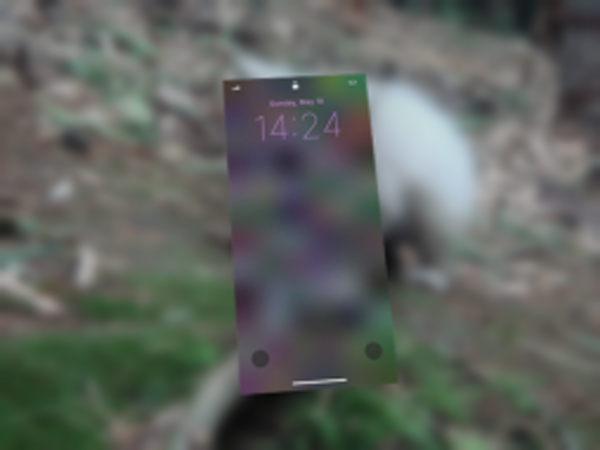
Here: T14:24
